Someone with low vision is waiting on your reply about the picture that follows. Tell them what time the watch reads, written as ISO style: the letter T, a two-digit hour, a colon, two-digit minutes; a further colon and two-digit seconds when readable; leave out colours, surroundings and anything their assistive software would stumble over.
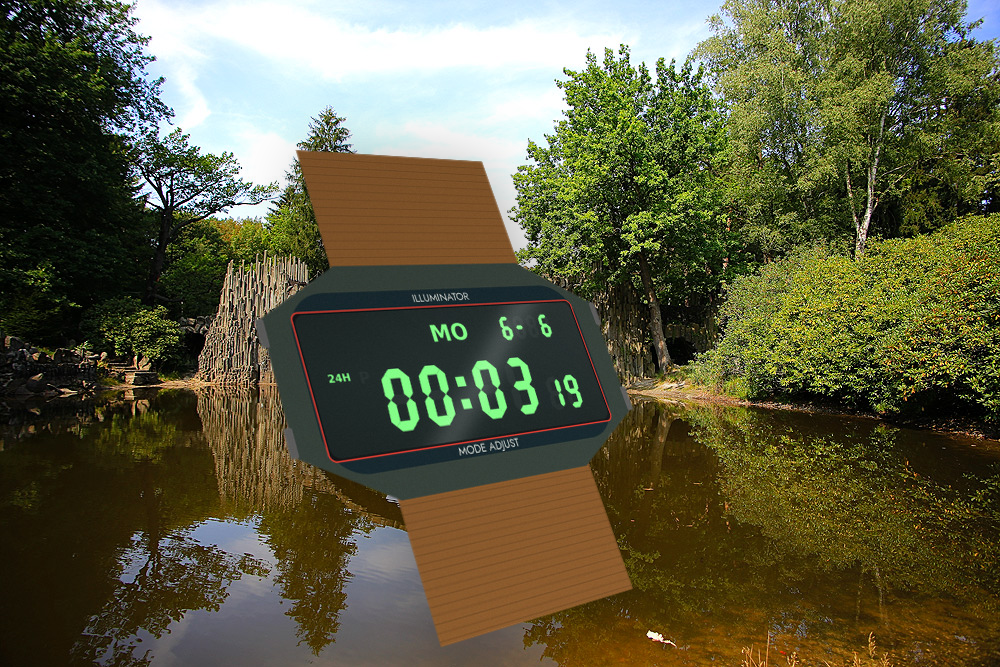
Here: T00:03:19
